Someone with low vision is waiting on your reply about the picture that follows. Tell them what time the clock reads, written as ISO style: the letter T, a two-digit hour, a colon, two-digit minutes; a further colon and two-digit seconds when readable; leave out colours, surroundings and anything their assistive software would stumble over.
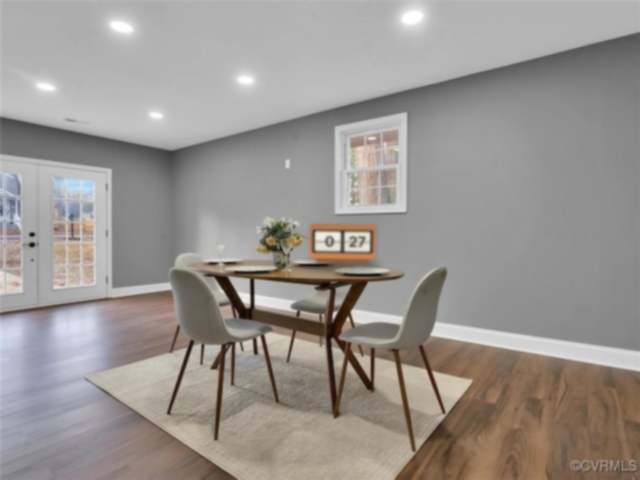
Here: T00:27
